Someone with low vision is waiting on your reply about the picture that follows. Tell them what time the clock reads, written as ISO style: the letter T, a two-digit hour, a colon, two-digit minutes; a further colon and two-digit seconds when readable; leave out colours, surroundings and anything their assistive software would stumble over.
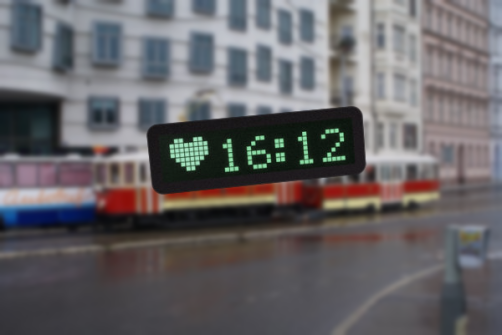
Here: T16:12
